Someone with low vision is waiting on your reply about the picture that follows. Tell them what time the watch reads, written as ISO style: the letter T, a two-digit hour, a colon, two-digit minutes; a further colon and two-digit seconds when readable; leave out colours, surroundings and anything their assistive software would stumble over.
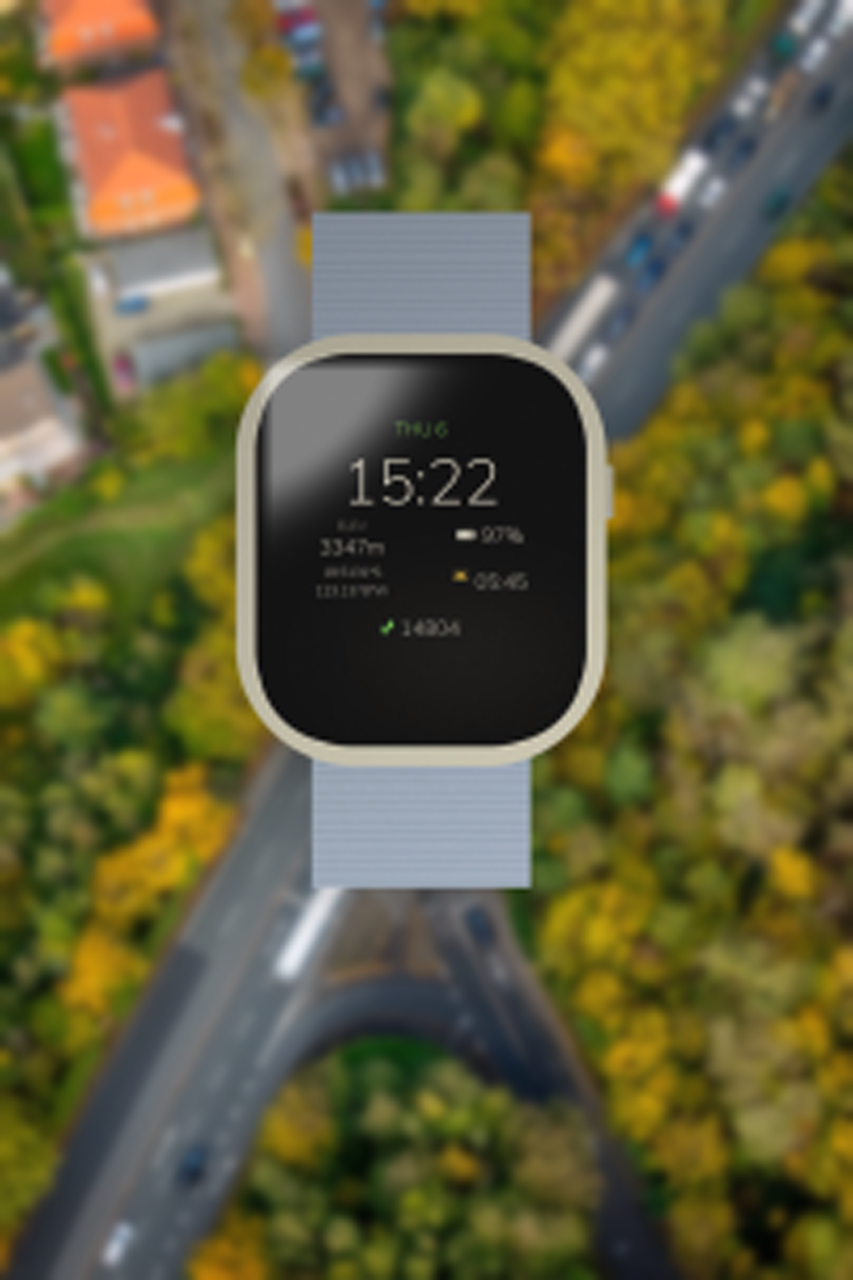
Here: T15:22
